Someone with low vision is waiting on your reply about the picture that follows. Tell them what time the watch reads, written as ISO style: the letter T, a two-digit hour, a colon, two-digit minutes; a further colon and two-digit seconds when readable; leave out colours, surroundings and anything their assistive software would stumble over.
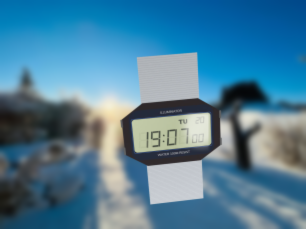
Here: T19:07:00
